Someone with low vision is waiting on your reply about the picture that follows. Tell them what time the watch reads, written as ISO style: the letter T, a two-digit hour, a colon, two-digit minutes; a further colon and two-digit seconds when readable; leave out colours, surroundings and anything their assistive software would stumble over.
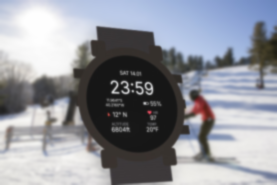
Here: T23:59
